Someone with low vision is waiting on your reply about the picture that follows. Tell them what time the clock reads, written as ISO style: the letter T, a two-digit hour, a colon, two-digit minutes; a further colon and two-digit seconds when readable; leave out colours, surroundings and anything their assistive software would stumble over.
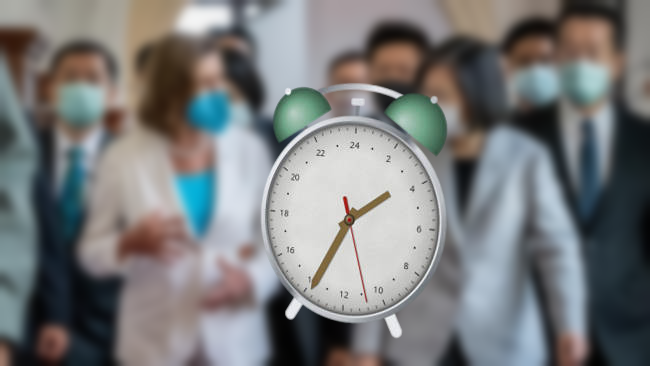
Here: T03:34:27
